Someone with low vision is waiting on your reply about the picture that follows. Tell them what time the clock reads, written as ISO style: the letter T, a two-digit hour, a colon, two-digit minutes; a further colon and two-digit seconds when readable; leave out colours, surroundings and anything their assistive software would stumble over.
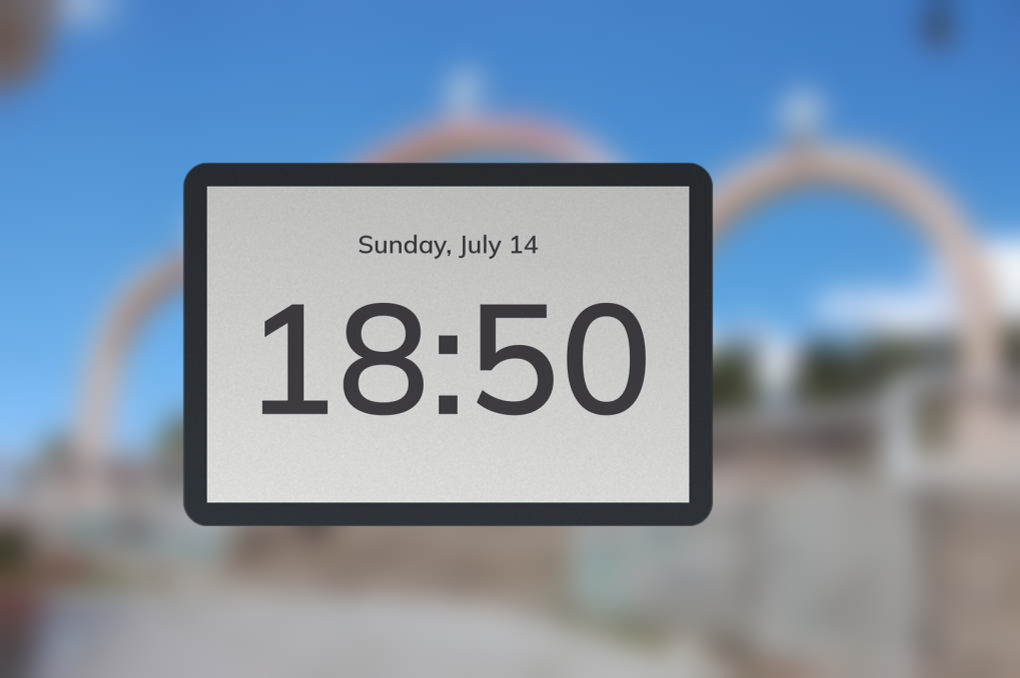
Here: T18:50
